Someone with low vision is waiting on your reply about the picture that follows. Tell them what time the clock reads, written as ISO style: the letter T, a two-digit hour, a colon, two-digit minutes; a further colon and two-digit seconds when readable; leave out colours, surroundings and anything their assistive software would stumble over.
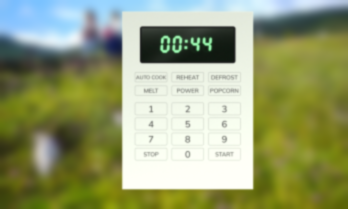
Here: T00:44
